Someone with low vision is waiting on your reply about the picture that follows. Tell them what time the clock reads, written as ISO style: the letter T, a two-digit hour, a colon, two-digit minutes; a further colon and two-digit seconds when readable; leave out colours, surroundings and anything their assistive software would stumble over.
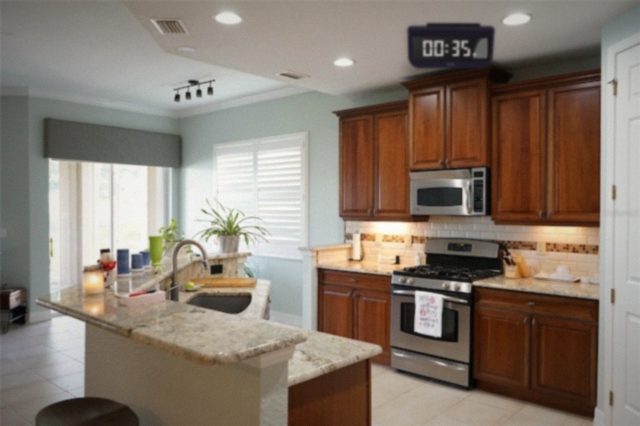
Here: T00:35
